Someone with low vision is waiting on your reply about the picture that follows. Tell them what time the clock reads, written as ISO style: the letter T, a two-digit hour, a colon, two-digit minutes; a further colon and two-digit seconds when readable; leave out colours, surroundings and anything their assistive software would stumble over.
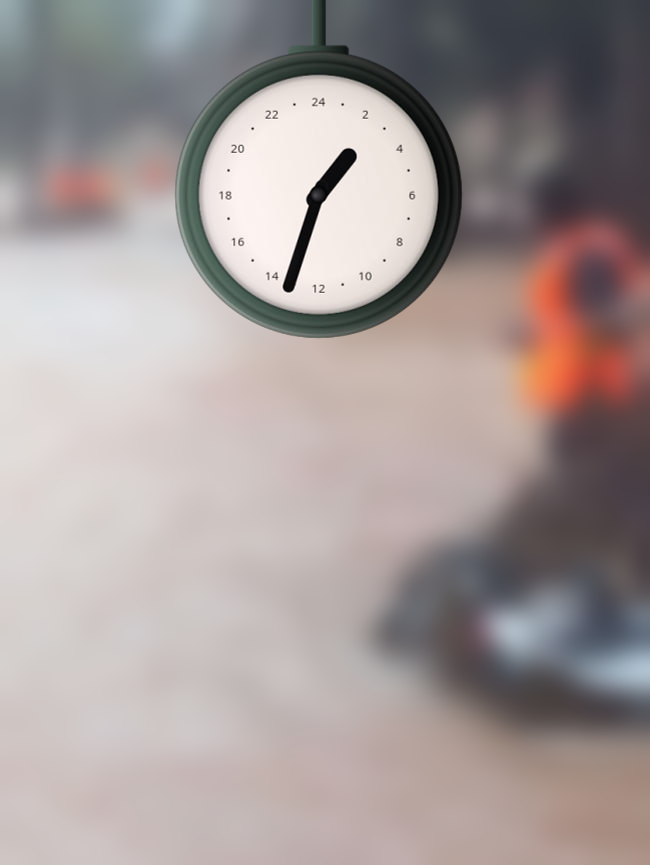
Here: T02:33
